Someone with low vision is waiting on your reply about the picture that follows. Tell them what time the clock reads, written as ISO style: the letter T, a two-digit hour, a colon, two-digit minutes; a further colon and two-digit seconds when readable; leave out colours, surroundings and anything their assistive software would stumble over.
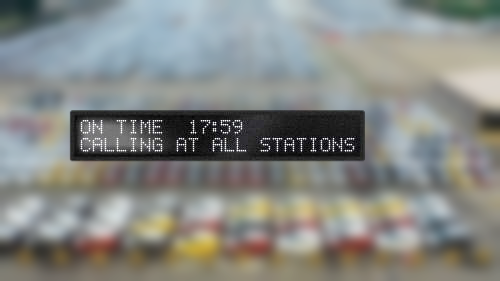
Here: T17:59
